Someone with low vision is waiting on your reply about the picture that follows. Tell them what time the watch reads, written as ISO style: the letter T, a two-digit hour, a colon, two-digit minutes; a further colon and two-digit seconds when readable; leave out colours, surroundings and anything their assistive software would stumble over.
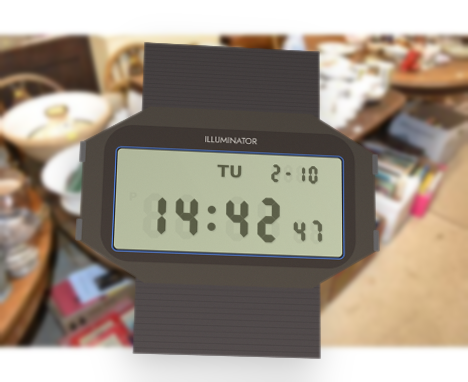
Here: T14:42:47
